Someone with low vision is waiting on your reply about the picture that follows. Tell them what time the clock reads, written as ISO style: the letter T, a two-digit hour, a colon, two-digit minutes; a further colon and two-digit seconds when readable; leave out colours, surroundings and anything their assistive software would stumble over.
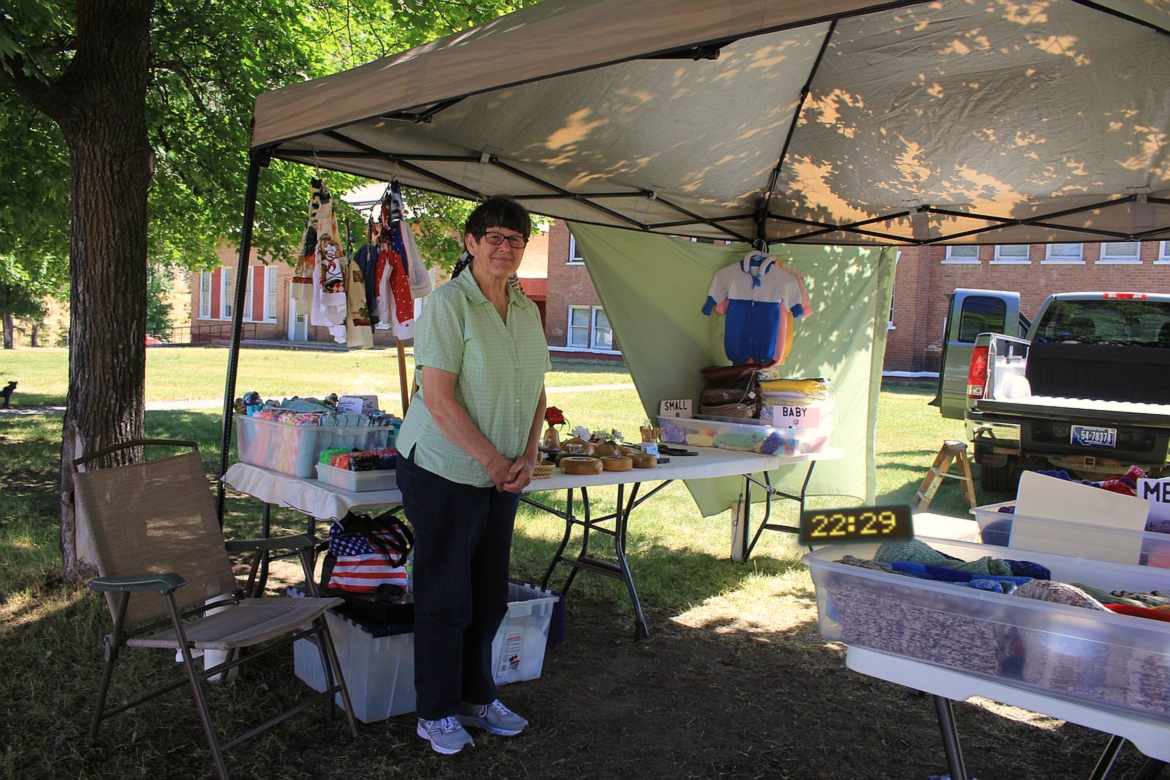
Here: T22:29
